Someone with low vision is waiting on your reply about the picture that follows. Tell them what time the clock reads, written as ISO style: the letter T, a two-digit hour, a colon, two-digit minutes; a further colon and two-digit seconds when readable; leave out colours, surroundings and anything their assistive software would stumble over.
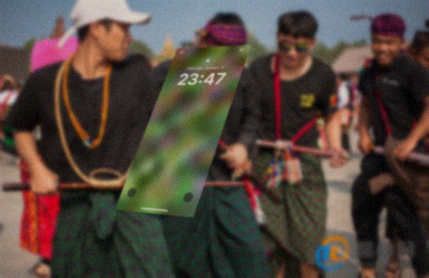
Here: T23:47
